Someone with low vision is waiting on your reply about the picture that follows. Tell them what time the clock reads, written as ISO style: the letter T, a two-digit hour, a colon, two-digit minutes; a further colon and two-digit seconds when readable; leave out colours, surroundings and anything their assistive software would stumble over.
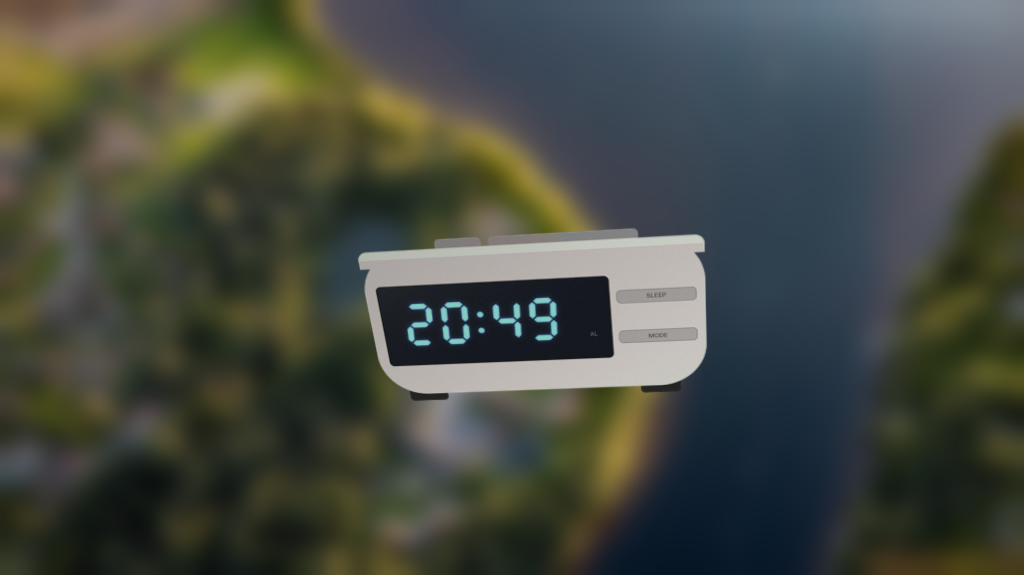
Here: T20:49
